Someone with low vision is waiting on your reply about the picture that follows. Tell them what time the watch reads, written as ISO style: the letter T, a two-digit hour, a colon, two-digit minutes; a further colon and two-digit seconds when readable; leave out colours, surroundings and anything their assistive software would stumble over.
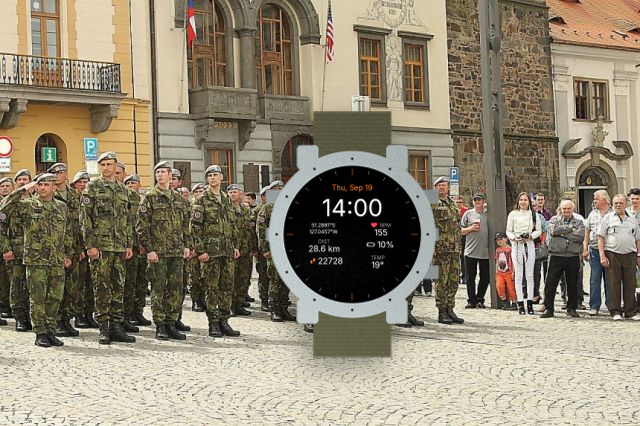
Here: T14:00
